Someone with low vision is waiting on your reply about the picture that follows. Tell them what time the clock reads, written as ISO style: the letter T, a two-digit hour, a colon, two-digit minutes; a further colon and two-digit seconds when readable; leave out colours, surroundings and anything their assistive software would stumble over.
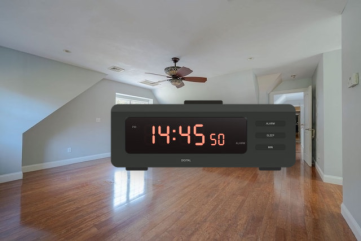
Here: T14:45:50
